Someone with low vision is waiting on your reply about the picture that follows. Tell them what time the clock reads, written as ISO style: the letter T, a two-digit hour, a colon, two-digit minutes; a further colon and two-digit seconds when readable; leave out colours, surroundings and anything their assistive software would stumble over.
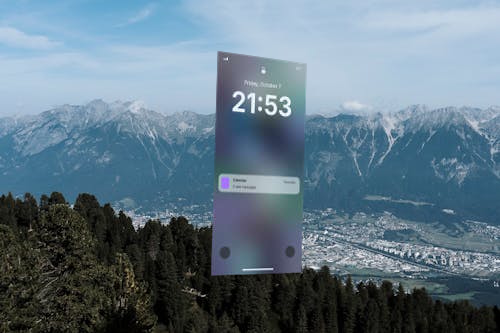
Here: T21:53
